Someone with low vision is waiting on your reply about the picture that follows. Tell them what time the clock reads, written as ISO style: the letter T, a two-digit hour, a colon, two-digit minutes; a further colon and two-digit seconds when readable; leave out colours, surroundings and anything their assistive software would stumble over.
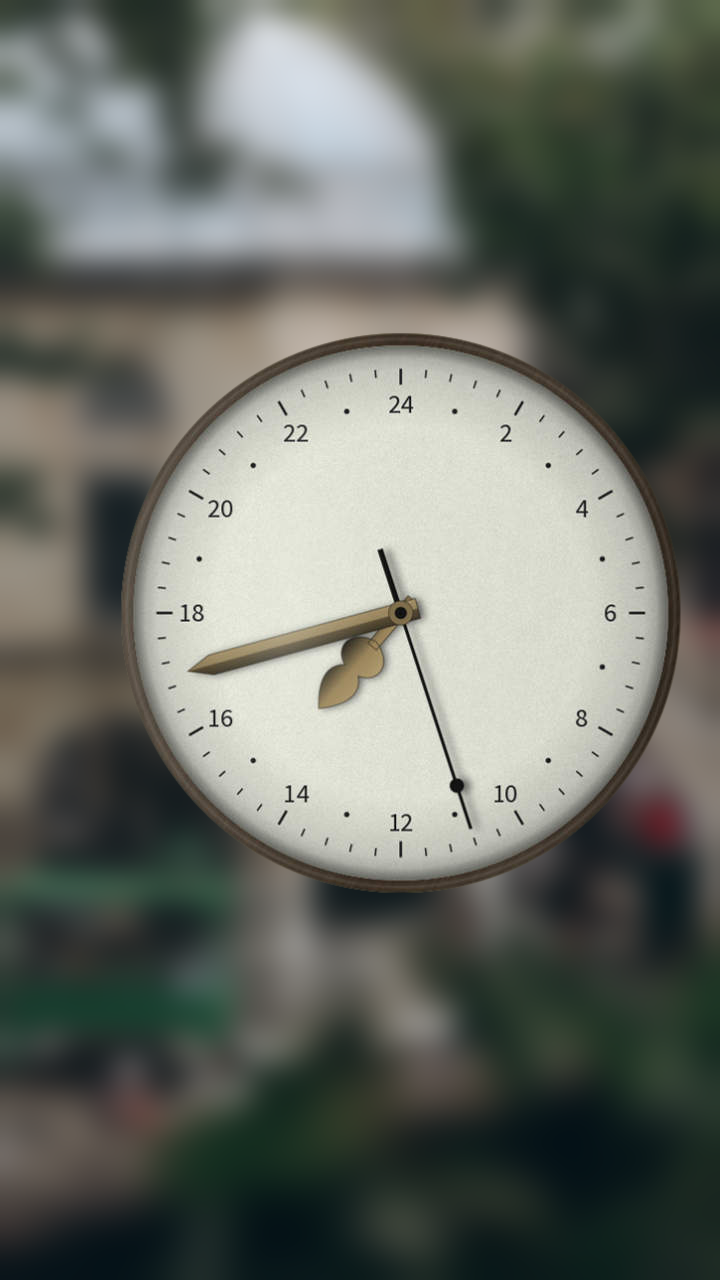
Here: T14:42:27
